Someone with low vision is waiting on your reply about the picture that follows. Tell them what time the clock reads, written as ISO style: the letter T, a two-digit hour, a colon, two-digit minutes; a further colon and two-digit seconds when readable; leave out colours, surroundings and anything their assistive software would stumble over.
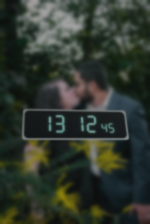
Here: T13:12:45
